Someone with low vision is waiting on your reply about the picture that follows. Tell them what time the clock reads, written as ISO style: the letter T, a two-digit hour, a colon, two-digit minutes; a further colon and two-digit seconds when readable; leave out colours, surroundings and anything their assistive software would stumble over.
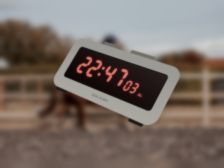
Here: T22:47:03
